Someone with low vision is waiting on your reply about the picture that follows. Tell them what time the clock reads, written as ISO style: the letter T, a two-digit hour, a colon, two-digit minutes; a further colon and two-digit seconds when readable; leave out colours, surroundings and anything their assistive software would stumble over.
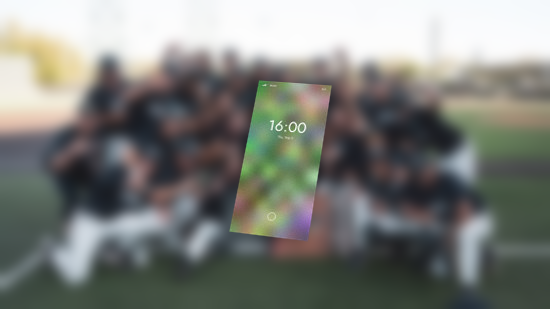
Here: T16:00
